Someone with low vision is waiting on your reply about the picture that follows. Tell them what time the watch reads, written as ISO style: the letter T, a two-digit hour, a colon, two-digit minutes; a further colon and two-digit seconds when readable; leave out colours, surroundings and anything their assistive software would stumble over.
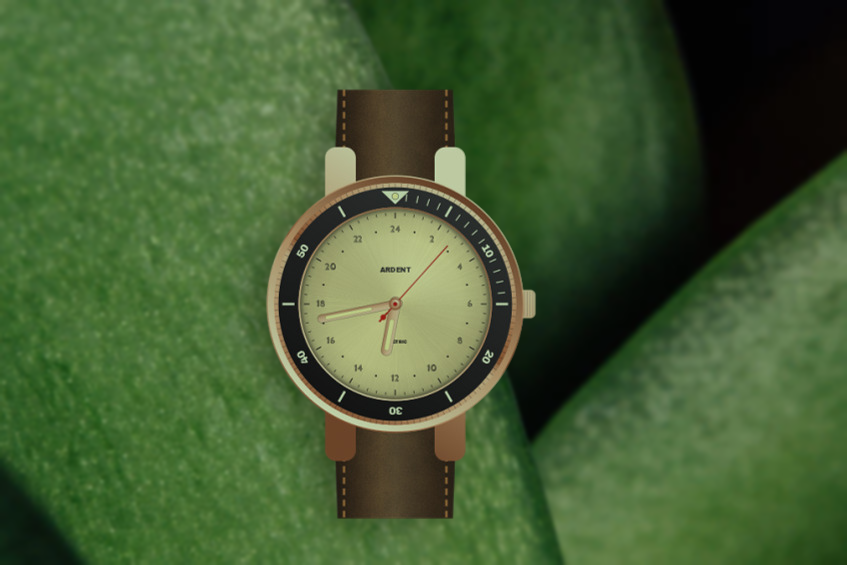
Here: T12:43:07
